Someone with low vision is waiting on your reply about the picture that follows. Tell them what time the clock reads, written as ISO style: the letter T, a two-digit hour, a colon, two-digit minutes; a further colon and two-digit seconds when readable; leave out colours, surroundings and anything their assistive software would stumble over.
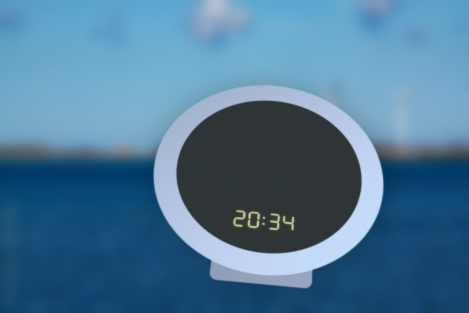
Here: T20:34
